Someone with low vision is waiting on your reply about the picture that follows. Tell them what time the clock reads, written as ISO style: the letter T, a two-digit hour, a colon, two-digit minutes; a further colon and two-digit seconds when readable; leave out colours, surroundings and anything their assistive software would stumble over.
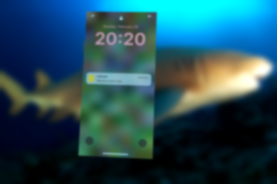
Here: T20:20
